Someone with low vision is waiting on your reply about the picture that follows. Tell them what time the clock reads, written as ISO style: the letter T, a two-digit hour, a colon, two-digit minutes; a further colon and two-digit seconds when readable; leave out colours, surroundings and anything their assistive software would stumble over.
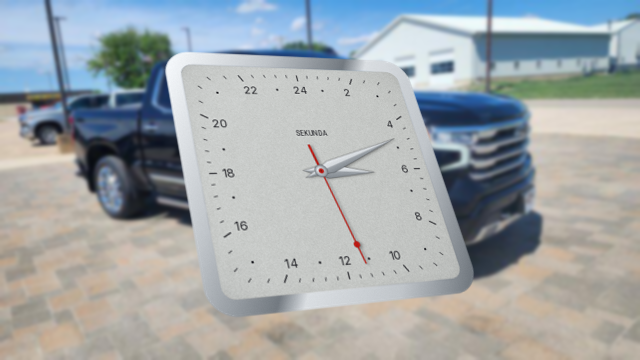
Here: T06:11:28
